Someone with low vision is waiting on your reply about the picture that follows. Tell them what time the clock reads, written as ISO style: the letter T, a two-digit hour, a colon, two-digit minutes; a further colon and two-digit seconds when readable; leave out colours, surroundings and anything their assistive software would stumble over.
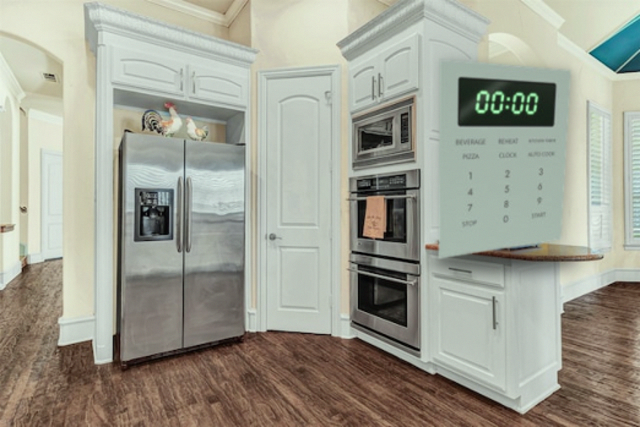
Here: T00:00
